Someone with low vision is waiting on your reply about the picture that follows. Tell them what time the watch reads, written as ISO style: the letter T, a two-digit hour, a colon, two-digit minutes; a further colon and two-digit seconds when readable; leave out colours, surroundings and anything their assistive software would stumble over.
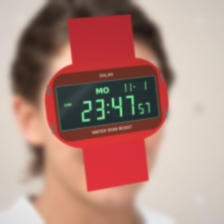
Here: T23:47:57
